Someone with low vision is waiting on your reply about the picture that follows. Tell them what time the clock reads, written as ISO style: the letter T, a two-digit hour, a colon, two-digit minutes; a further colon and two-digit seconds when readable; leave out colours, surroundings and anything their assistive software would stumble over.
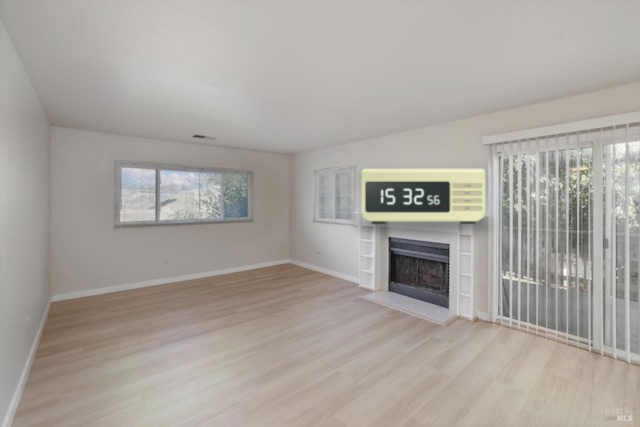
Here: T15:32
